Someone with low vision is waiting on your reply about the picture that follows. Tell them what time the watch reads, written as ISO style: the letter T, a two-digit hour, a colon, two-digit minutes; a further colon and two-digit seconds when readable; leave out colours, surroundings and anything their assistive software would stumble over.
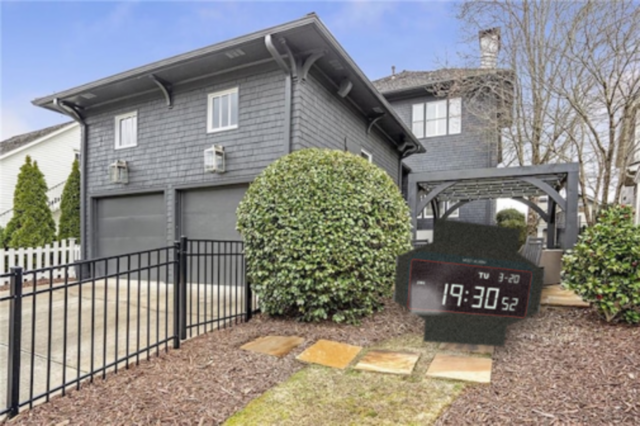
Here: T19:30:52
